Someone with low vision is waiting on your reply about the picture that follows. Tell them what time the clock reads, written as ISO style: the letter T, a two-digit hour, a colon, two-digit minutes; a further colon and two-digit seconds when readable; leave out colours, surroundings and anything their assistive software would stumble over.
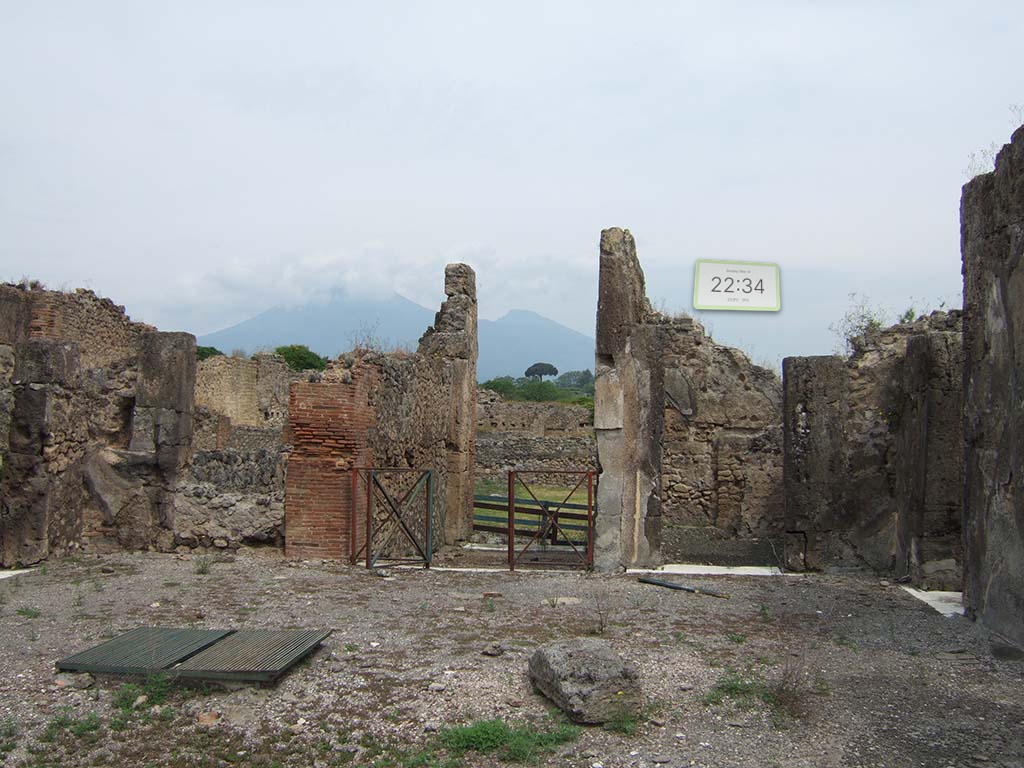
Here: T22:34
